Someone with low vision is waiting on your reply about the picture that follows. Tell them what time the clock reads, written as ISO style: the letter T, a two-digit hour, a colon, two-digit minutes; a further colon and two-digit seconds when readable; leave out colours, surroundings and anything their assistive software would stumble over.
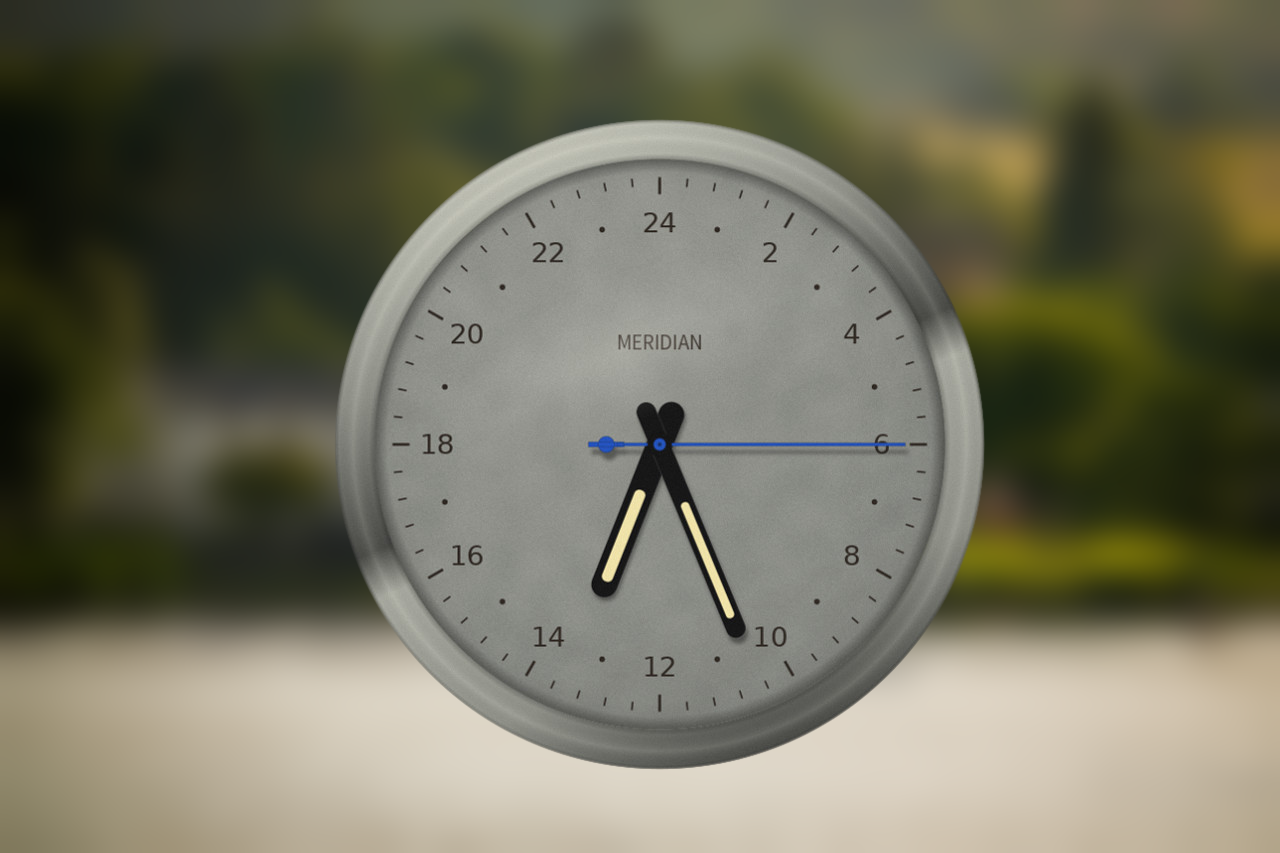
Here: T13:26:15
